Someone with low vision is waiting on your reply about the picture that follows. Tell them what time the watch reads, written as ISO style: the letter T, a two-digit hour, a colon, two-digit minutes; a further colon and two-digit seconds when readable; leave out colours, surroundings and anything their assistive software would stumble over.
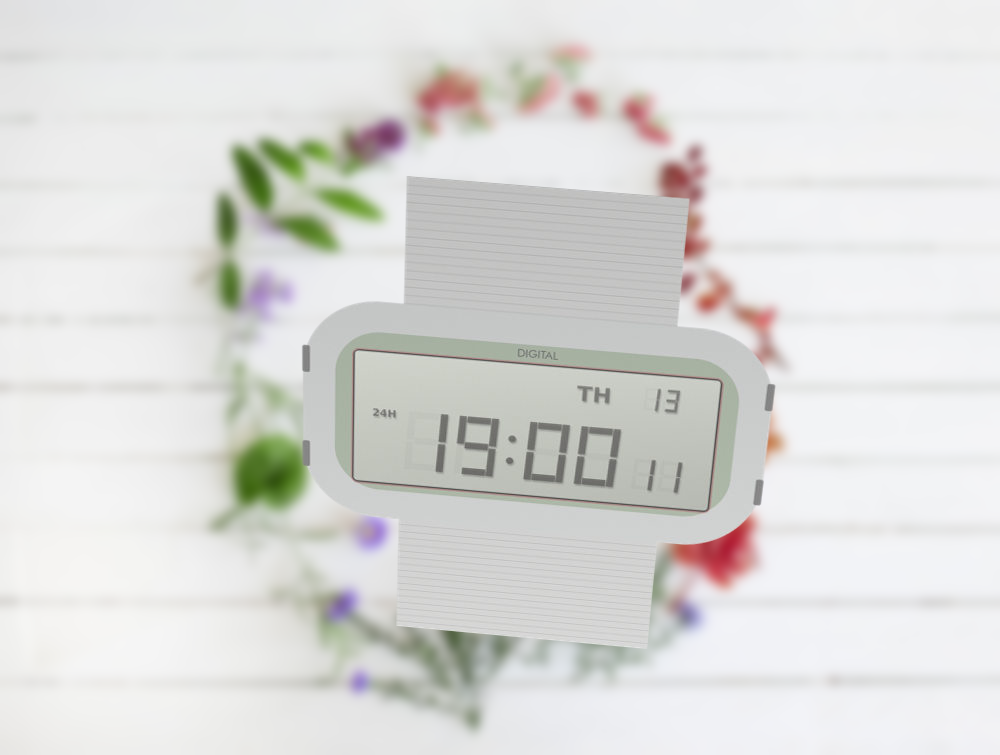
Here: T19:00:11
